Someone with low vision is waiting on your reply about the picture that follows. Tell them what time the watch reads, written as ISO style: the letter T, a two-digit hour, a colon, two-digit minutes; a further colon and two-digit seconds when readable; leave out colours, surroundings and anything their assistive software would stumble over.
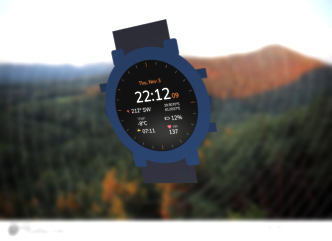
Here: T22:12
